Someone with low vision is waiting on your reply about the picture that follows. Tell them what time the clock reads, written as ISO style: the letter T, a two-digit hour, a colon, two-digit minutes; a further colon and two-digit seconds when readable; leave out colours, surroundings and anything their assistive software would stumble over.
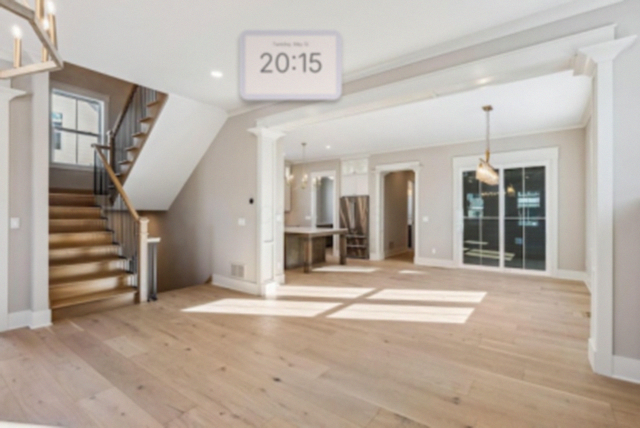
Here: T20:15
